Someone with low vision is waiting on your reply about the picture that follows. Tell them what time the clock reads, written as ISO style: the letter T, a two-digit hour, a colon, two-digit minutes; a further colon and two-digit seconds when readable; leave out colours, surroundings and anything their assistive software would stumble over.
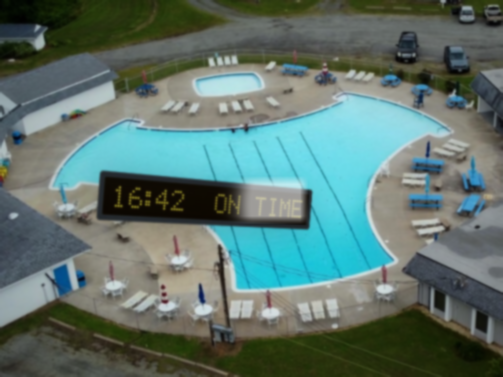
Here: T16:42
